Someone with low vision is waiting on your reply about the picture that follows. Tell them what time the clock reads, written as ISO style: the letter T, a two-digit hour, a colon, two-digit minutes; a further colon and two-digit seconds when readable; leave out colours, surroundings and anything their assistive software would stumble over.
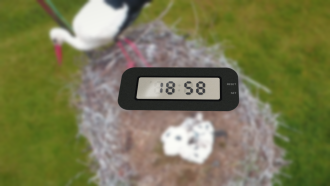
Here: T18:58
